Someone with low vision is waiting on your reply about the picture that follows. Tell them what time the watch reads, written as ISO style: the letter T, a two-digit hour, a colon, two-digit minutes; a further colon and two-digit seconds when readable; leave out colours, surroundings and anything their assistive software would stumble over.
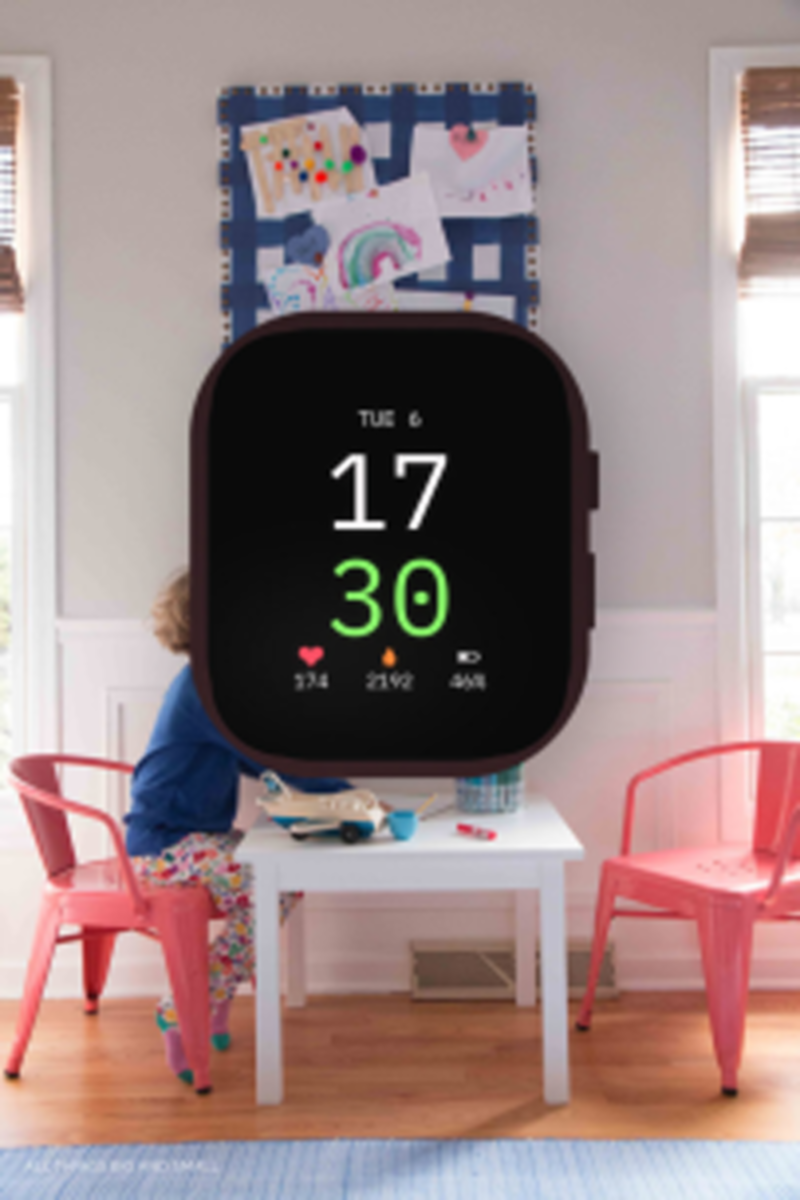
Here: T17:30
